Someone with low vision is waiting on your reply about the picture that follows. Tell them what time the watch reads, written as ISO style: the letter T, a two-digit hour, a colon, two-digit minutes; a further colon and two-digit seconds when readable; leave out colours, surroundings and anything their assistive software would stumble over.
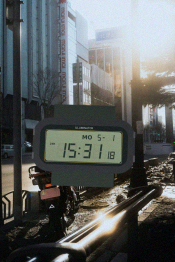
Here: T15:31:18
